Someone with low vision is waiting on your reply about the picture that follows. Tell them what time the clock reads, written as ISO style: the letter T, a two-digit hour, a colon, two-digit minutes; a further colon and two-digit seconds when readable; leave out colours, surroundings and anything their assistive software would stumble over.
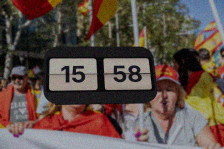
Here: T15:58
